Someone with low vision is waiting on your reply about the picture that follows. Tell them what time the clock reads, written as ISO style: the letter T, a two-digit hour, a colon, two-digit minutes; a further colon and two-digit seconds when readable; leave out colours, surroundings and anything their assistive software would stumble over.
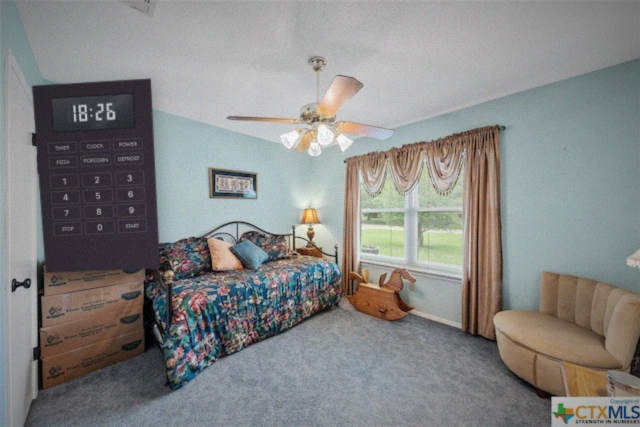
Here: T18:26
